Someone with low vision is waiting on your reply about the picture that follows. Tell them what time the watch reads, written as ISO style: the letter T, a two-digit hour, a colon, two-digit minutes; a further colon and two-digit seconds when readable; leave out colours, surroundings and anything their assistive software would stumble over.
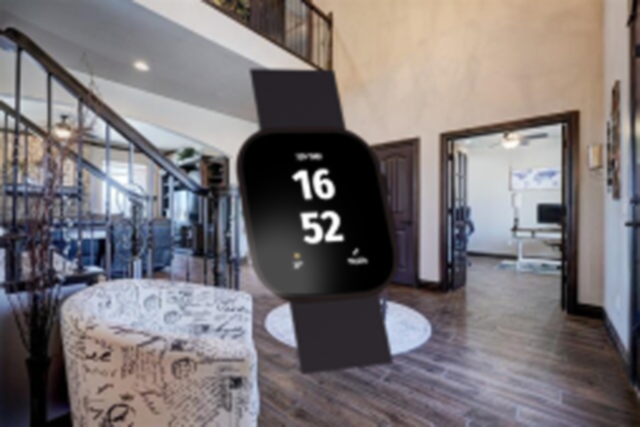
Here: T16:52
